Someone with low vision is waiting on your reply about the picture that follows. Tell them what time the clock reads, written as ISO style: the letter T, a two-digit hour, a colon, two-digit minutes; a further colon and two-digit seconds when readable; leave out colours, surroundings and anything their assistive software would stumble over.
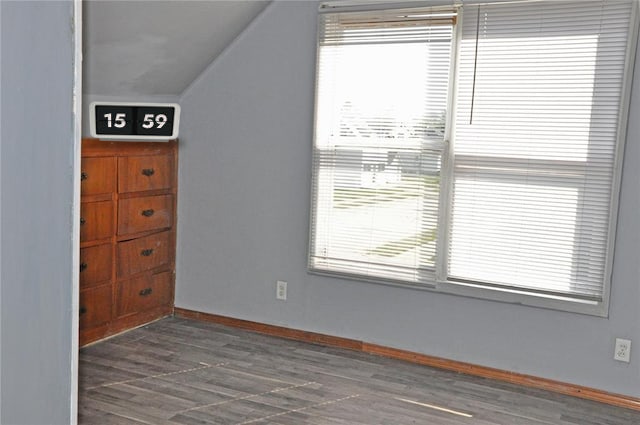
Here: T15:59
